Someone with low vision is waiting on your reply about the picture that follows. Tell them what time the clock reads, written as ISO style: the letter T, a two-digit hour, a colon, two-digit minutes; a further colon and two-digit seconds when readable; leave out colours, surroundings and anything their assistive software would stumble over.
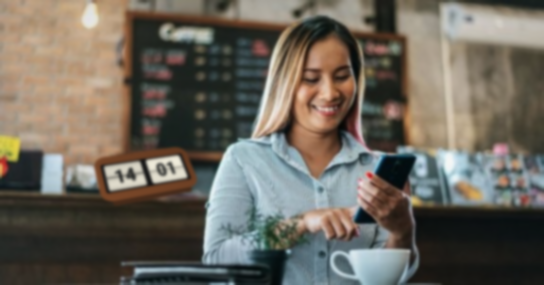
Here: T14:01
